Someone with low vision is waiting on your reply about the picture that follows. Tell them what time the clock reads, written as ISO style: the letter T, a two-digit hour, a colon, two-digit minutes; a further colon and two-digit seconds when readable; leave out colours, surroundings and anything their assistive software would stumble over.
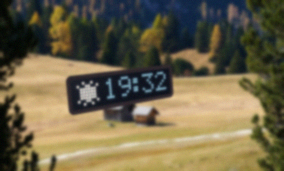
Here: T19:32
